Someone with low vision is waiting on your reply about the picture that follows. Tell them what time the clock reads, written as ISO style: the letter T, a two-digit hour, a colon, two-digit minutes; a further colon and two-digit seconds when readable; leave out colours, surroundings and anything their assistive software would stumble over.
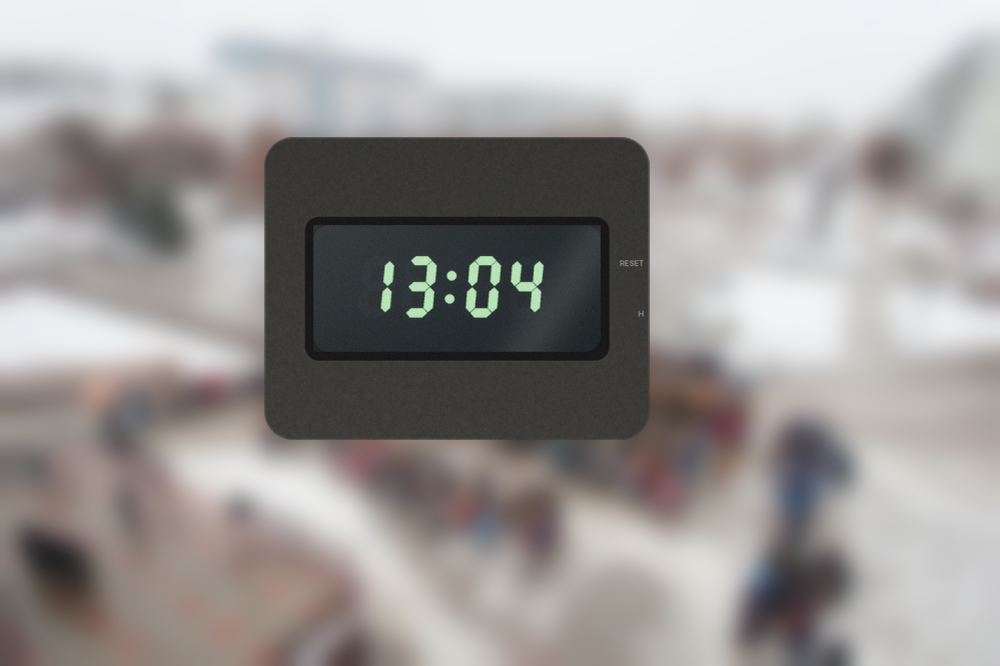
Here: T13:04
